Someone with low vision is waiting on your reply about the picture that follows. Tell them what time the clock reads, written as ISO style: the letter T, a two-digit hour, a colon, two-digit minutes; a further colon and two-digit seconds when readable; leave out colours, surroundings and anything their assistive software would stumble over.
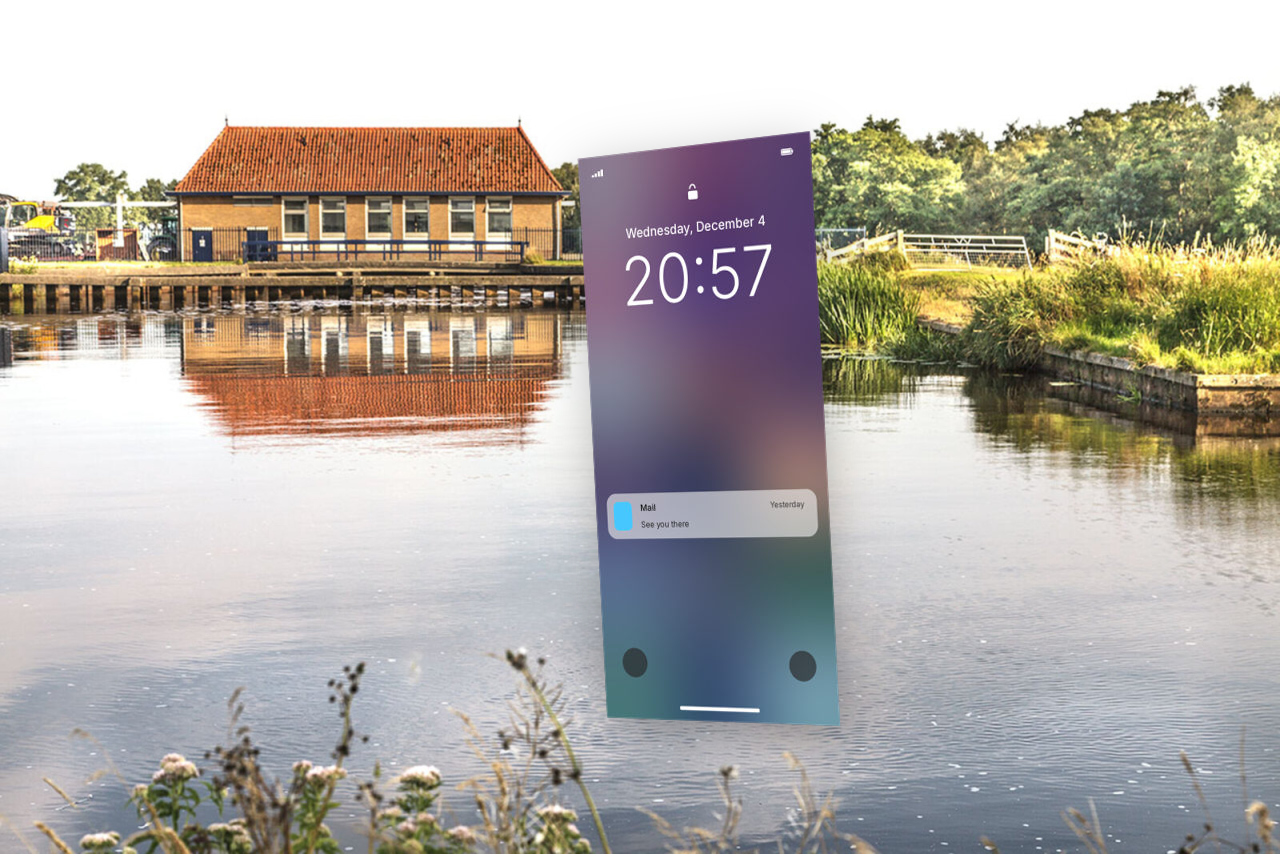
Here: T20:57
